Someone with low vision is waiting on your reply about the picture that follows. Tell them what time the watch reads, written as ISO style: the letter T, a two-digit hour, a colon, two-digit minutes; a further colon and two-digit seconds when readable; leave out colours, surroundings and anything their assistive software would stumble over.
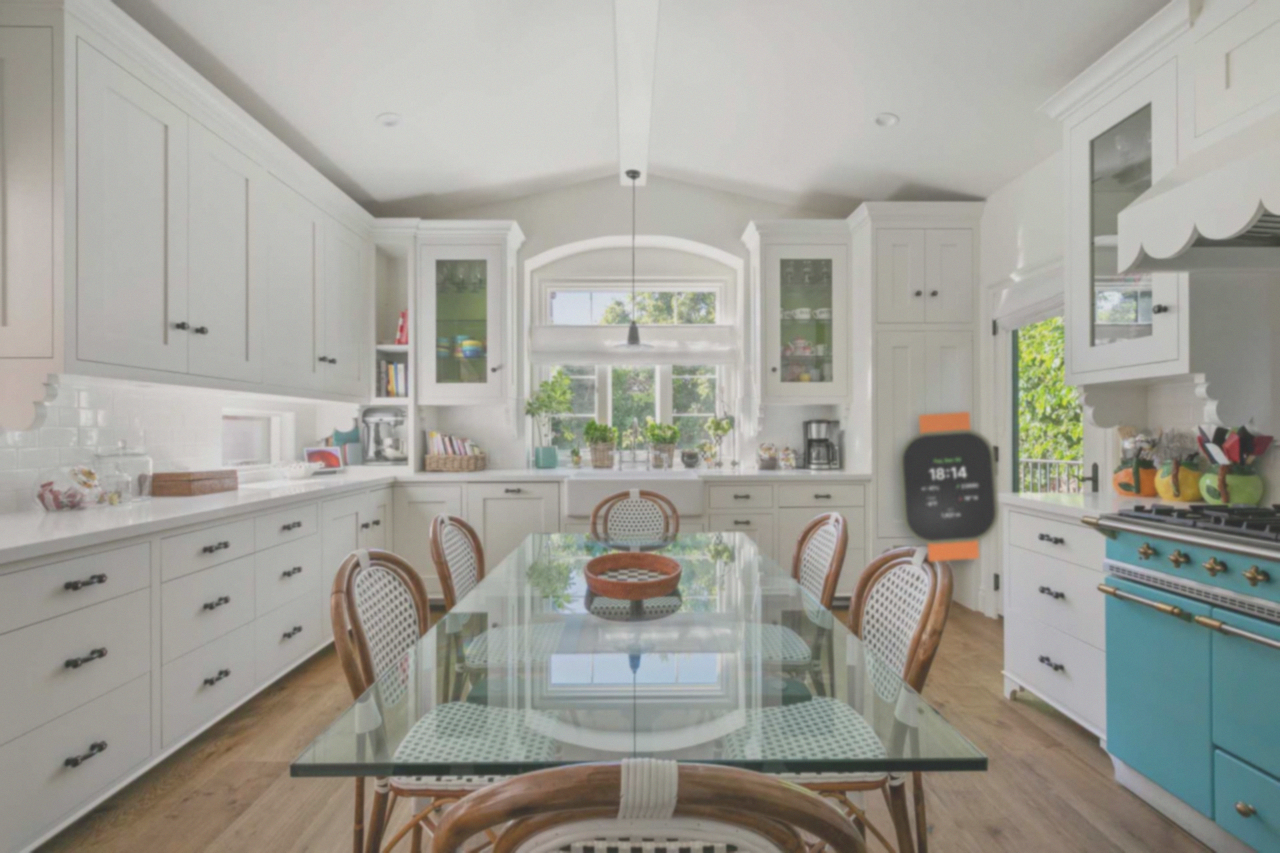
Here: T18:14
